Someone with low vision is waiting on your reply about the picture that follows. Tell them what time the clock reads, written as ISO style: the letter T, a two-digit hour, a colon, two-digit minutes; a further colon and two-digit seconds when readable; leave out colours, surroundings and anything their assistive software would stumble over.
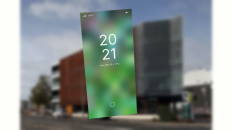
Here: T20:21
